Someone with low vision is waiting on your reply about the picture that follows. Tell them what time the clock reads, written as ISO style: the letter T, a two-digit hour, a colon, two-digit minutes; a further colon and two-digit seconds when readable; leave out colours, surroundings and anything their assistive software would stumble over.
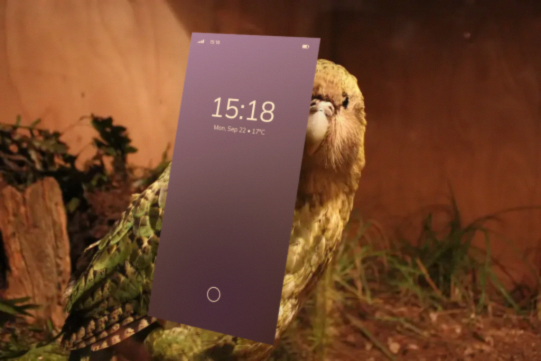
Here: T15:18
